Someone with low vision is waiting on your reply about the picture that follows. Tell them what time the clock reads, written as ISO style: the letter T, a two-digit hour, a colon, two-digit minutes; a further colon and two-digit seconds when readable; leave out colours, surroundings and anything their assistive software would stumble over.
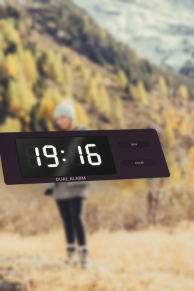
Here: T19:16
